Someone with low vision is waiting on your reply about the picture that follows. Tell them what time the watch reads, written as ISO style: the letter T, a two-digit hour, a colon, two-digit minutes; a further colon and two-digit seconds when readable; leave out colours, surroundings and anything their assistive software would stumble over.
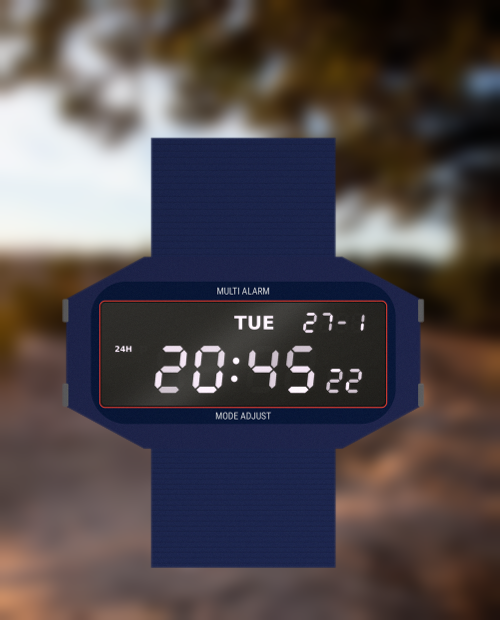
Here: T20:45:22
